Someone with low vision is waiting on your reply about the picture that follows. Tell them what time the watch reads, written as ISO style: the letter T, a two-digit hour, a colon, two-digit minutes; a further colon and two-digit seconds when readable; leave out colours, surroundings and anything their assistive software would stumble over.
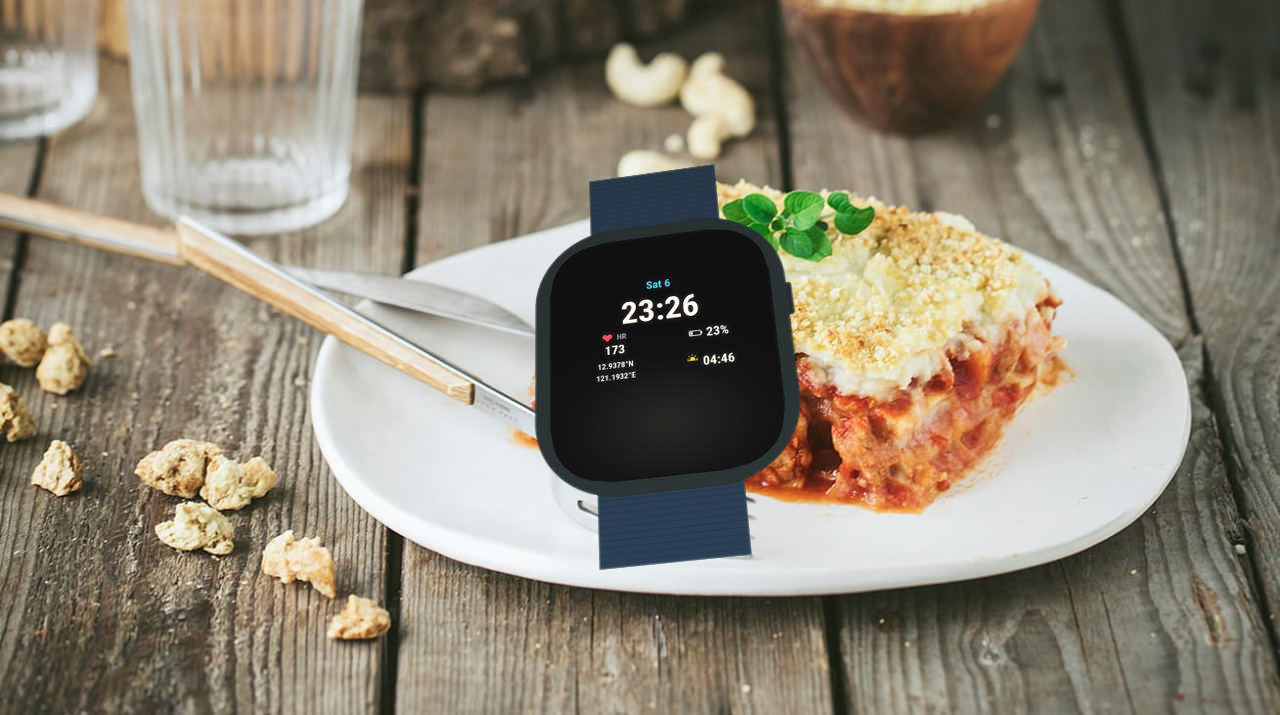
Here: T23:26
